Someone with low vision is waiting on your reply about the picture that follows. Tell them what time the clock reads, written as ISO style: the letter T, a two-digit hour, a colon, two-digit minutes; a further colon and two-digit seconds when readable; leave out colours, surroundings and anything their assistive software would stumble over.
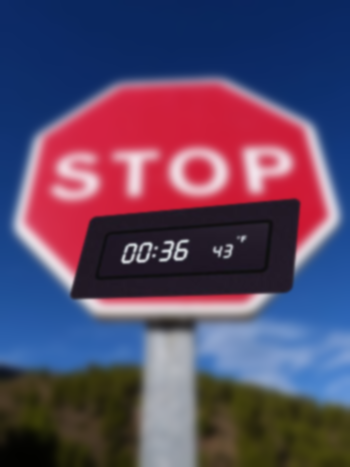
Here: T00:36
